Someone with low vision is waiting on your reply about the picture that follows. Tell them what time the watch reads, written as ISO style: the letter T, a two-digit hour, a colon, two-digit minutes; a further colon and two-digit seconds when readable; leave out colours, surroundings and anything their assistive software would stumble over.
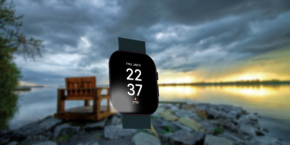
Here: T22:37
